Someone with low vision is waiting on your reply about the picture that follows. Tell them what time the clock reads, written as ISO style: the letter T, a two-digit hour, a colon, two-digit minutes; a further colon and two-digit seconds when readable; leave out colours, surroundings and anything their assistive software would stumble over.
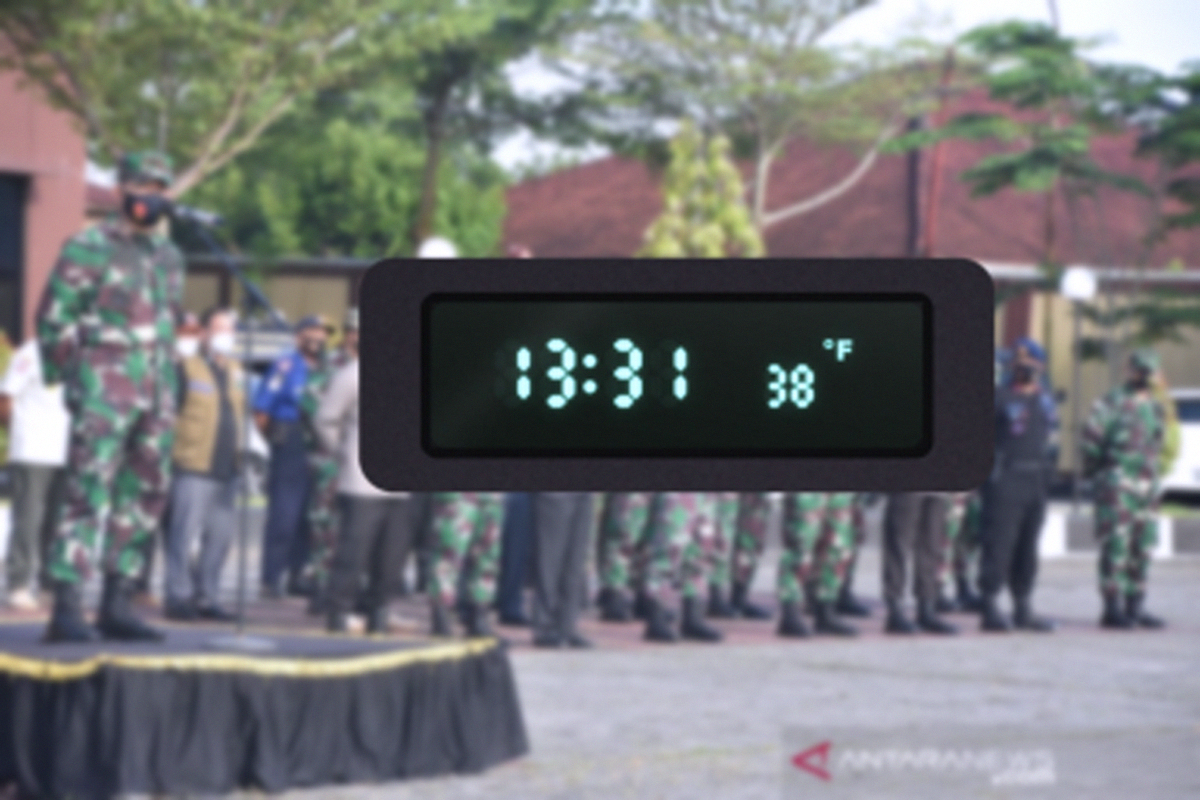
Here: T13:31
